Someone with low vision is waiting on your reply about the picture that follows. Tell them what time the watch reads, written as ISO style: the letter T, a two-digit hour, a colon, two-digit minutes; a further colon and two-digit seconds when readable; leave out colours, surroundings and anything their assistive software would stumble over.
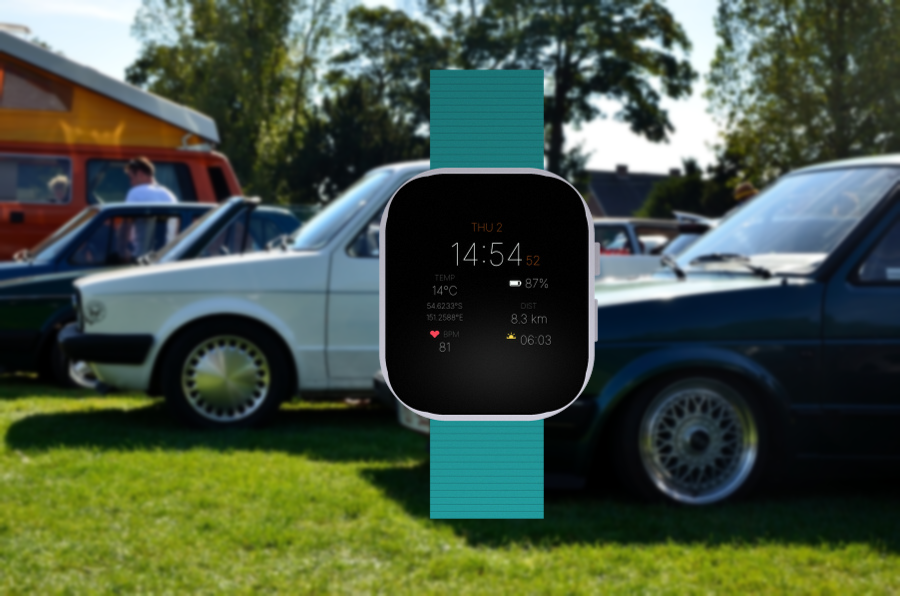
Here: T14:54:52
